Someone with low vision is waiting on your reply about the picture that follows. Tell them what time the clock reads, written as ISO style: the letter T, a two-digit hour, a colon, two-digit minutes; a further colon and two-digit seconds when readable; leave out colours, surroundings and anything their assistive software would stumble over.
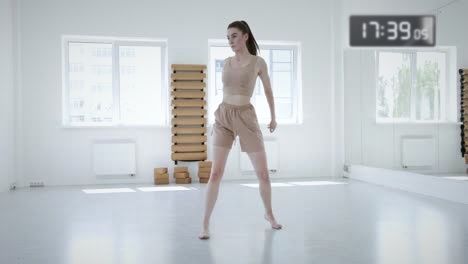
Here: T17:39
